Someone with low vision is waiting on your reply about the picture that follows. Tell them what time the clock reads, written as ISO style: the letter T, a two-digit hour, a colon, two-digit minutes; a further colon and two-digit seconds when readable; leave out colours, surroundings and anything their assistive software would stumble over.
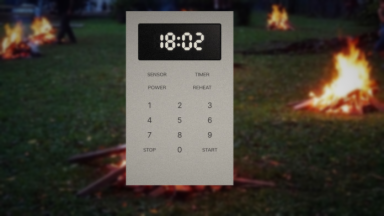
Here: T18:02
